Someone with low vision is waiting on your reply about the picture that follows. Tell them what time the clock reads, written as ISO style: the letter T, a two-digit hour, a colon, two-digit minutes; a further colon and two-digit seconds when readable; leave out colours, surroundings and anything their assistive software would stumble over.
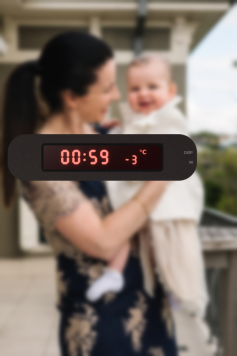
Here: T00:59
